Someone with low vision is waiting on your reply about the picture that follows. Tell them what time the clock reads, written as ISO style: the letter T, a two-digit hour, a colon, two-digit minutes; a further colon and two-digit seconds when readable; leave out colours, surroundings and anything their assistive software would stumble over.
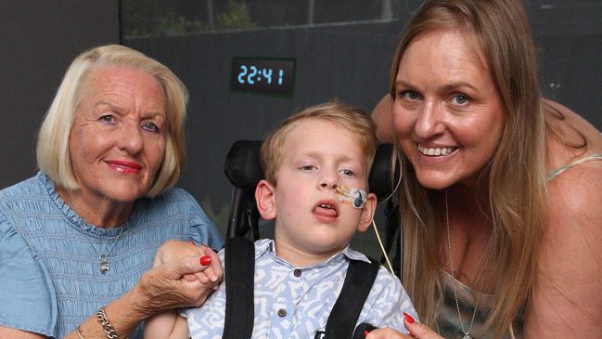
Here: T22:41
